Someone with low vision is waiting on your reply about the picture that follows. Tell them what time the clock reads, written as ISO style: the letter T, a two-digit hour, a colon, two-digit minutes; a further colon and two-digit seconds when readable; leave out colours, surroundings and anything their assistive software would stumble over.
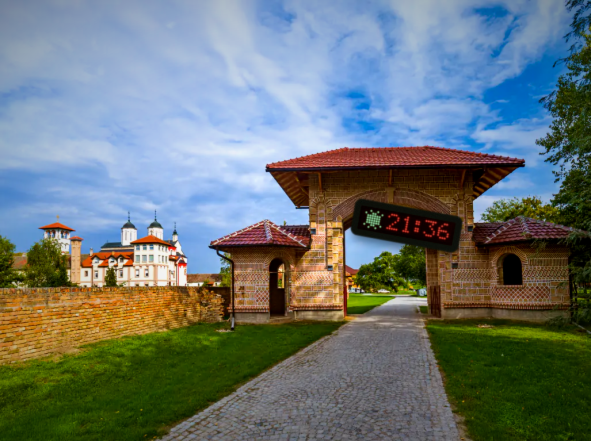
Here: T21:36
